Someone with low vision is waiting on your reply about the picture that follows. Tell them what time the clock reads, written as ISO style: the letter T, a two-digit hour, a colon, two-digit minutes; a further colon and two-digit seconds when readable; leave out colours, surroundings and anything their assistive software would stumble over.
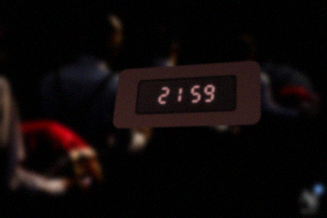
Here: T21:59
